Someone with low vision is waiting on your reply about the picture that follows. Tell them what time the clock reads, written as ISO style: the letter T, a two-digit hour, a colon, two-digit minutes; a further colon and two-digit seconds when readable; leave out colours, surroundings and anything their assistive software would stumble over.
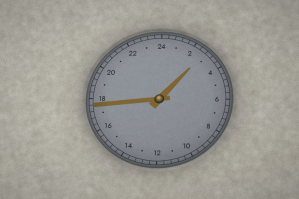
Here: T02:44
